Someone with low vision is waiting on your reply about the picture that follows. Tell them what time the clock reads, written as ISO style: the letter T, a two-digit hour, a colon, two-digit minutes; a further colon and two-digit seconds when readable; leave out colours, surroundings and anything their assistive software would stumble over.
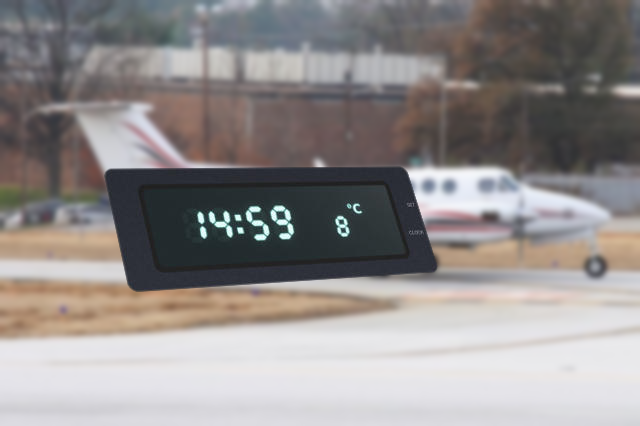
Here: T14:59
